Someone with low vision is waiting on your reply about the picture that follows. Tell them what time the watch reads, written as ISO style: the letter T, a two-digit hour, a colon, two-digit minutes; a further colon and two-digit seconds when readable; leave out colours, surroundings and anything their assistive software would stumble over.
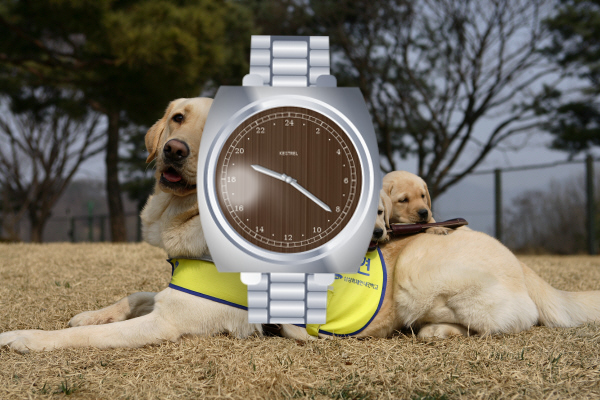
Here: T19:21
